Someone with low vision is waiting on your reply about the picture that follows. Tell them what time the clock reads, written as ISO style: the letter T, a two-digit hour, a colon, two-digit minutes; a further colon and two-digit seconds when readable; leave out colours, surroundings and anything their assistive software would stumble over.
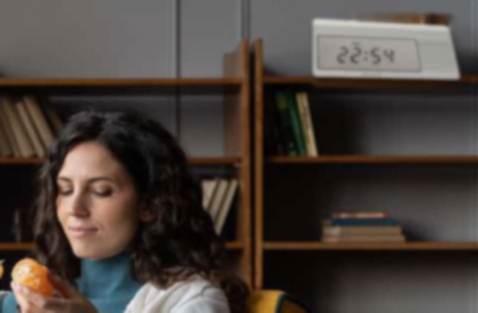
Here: T22:54
